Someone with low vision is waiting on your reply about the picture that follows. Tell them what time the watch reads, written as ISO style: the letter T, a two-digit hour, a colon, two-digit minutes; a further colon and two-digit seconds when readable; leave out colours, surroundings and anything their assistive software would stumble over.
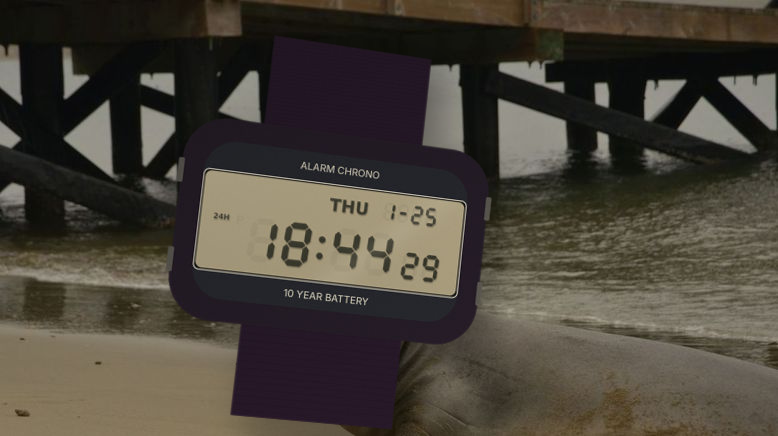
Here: T18:44:29
